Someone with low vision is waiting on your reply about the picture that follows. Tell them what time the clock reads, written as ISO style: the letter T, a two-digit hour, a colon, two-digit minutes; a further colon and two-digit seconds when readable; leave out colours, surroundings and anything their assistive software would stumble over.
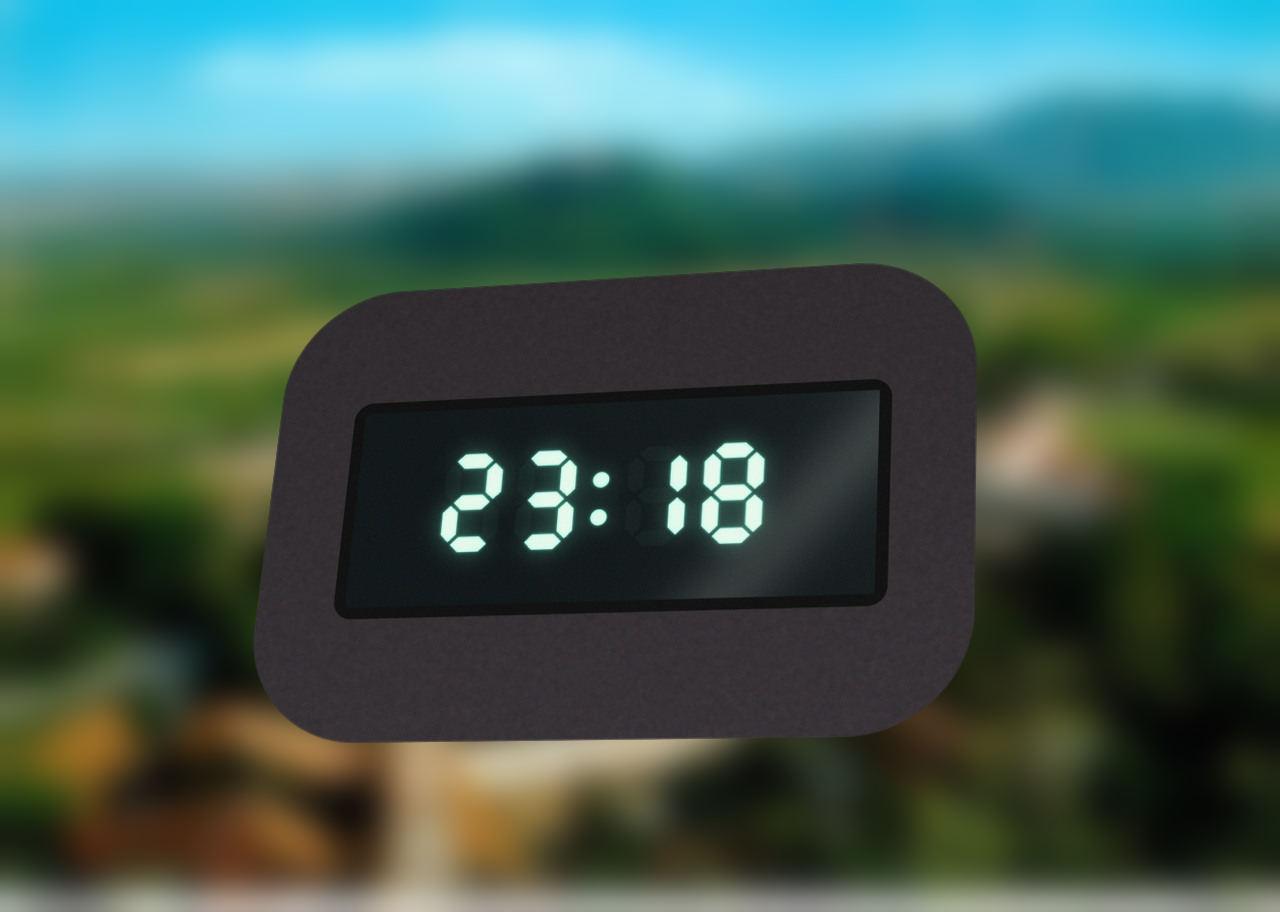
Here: T23:18
